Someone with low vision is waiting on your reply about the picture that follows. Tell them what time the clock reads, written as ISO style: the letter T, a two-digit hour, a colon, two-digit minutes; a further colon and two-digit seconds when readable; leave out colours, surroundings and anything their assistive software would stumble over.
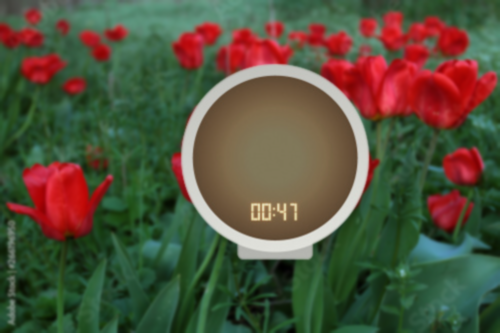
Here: T00:47
